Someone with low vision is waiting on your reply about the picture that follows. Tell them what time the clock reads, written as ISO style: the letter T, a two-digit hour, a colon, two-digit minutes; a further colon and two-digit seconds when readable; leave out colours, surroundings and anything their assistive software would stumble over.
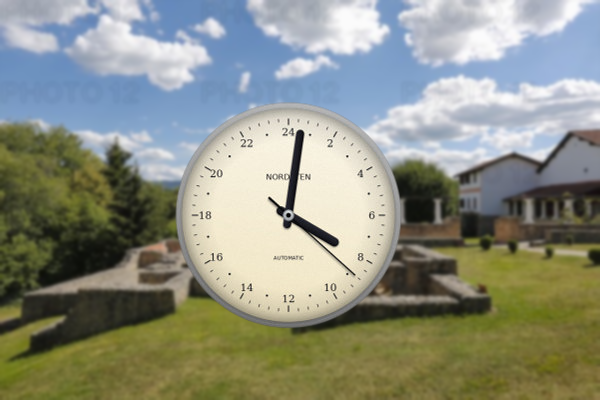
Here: T08:01:22
